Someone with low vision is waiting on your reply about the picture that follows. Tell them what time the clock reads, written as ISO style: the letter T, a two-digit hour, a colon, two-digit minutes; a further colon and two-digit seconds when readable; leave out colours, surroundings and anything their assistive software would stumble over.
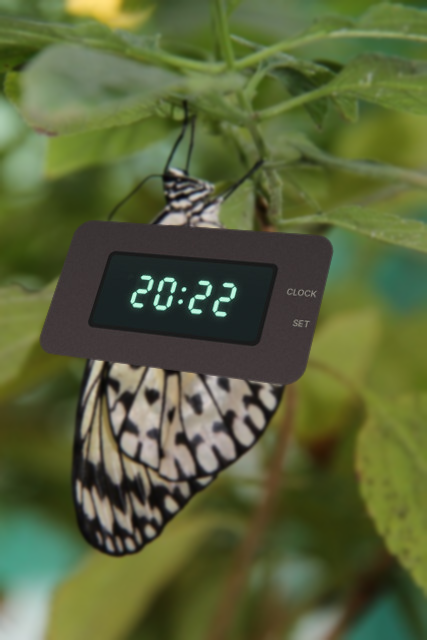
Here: T20:22
